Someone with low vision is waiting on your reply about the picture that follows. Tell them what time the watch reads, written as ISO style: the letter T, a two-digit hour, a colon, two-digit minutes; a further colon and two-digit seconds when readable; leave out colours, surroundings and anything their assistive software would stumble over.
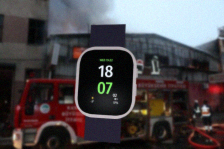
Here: T18:07
